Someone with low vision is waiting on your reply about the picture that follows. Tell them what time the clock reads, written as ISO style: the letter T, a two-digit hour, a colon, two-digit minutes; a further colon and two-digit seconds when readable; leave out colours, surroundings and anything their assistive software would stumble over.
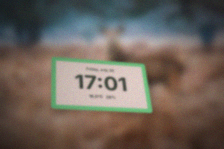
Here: T17:01
